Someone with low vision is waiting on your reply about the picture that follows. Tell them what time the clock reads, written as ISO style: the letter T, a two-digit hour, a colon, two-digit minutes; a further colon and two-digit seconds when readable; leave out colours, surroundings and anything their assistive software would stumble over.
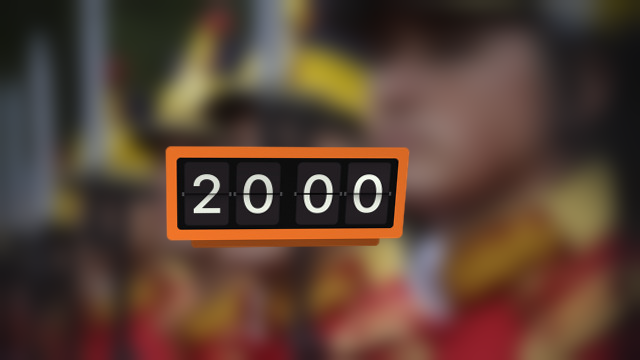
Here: T20:00
